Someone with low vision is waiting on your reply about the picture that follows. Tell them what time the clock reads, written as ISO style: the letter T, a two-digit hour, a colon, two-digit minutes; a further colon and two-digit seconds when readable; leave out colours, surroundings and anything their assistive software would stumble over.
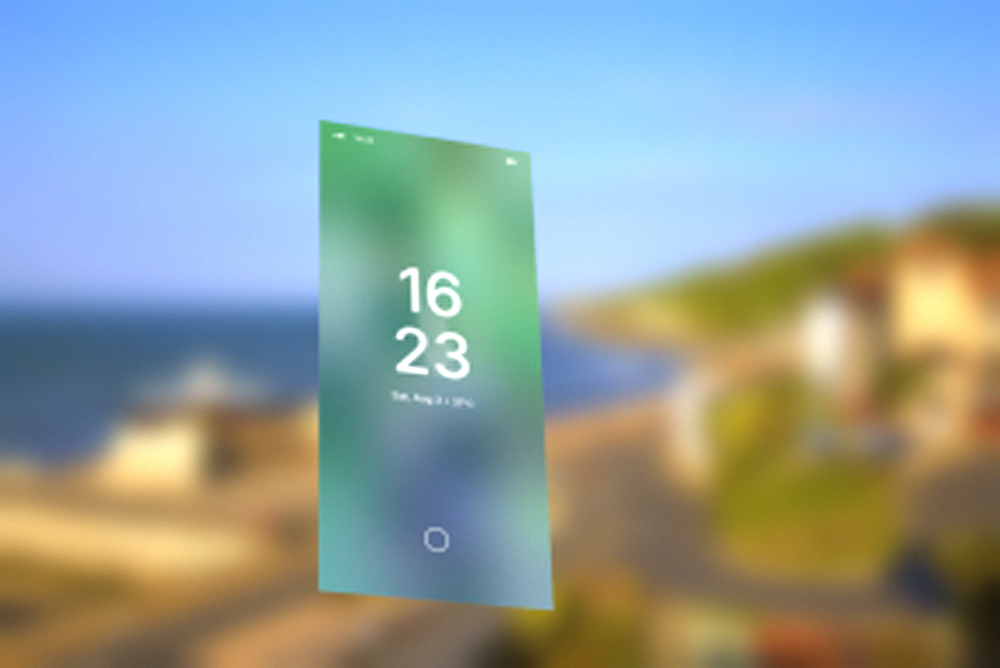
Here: T16:23
